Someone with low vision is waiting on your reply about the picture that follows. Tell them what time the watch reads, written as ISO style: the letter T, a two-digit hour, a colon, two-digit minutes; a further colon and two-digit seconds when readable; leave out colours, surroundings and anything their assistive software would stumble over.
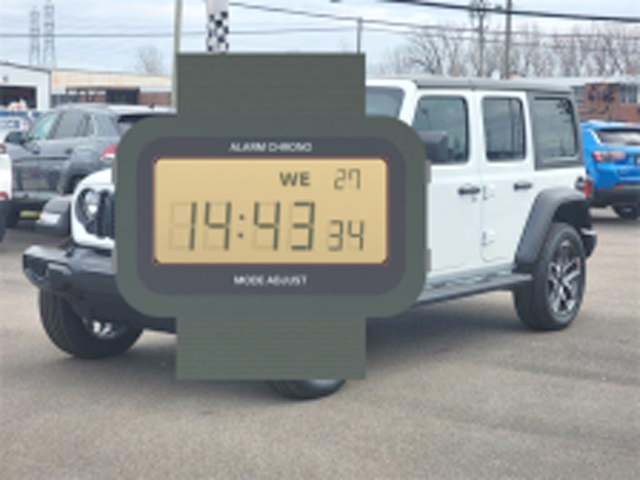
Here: T14:43:34
